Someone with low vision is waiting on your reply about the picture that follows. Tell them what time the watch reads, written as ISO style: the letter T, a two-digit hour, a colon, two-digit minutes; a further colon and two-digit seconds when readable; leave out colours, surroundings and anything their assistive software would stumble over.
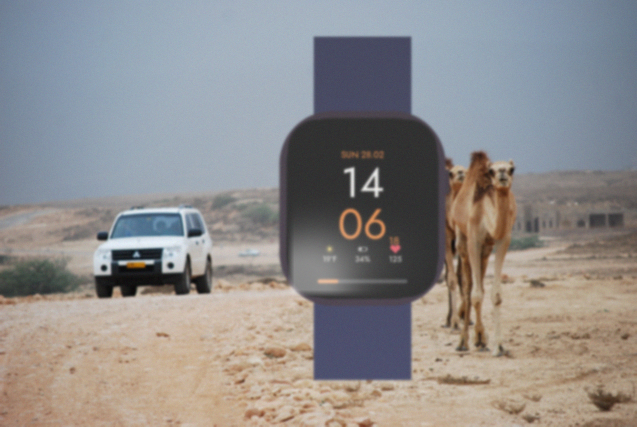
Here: T14:06
